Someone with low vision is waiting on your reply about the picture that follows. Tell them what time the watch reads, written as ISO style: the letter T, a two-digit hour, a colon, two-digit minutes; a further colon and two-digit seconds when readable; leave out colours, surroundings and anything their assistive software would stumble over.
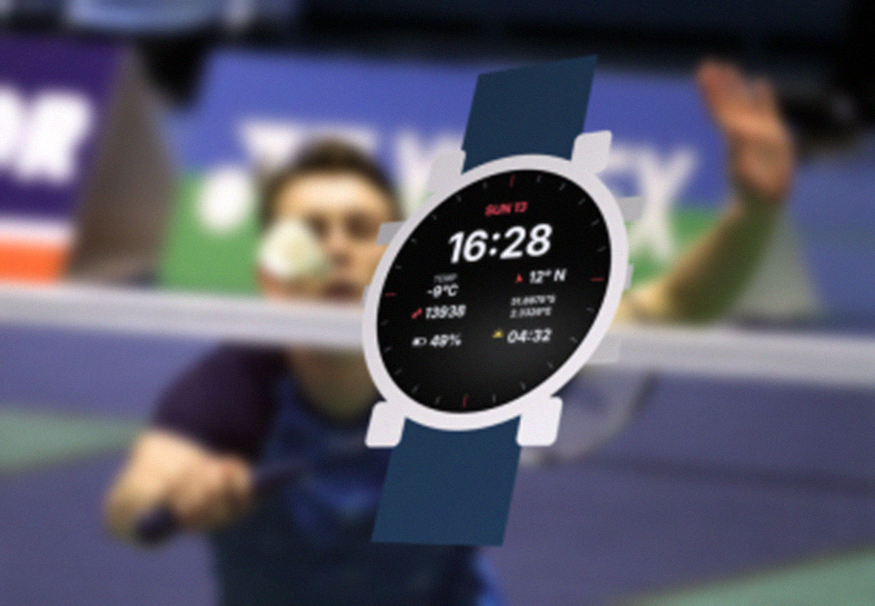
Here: T16:28
